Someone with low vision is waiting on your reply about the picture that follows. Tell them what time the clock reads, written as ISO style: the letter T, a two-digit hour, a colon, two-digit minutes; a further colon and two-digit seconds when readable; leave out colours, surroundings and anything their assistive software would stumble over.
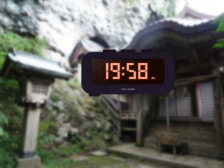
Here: T19:58
